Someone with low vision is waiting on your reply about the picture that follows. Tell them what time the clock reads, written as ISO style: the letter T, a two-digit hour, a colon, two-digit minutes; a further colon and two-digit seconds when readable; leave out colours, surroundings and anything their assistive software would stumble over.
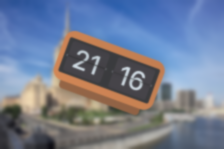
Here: T21:16
